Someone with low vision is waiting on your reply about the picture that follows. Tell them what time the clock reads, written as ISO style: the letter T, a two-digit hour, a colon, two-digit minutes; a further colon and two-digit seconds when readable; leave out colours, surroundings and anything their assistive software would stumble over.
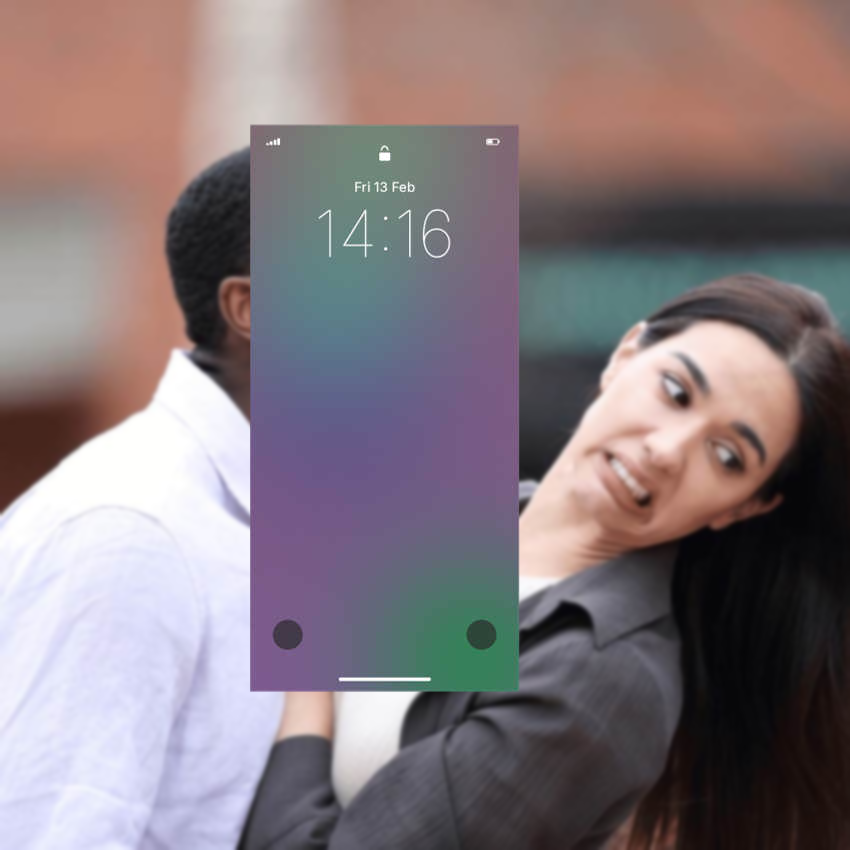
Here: T14:16
